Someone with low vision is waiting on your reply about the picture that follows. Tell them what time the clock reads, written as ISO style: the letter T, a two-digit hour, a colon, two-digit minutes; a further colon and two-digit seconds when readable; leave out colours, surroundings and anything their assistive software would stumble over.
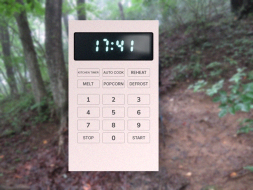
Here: T17:41
